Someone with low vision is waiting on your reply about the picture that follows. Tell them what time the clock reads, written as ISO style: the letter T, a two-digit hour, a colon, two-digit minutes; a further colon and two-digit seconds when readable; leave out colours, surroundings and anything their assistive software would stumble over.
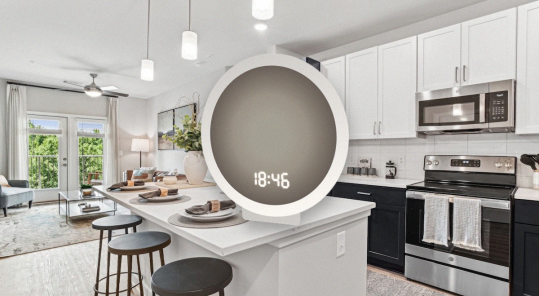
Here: T18:46
